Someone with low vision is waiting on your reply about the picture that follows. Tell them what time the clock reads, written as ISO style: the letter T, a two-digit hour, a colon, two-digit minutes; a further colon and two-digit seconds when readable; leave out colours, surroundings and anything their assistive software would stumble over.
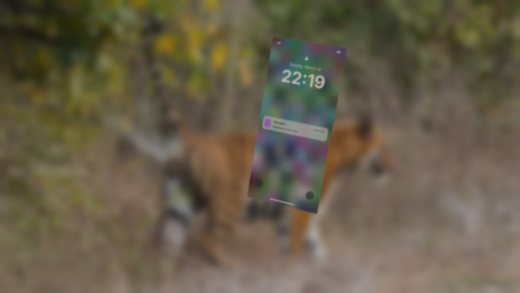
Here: T22:19
